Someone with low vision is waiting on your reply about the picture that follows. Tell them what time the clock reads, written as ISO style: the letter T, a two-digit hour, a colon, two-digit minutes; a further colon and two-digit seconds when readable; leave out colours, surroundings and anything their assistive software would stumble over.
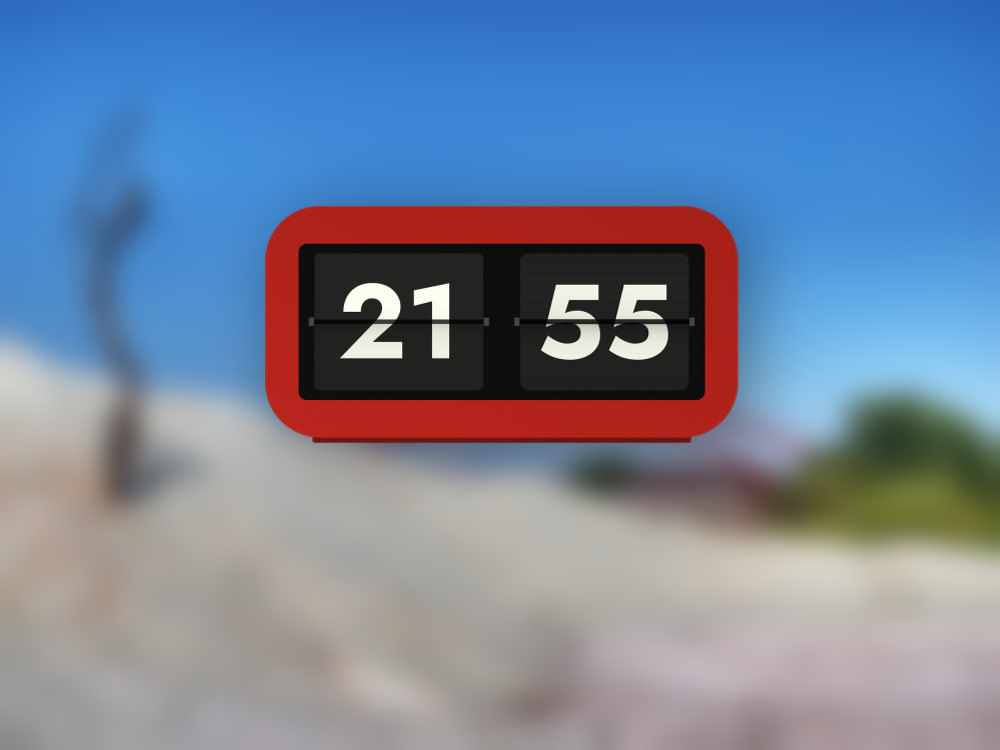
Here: T21:55
